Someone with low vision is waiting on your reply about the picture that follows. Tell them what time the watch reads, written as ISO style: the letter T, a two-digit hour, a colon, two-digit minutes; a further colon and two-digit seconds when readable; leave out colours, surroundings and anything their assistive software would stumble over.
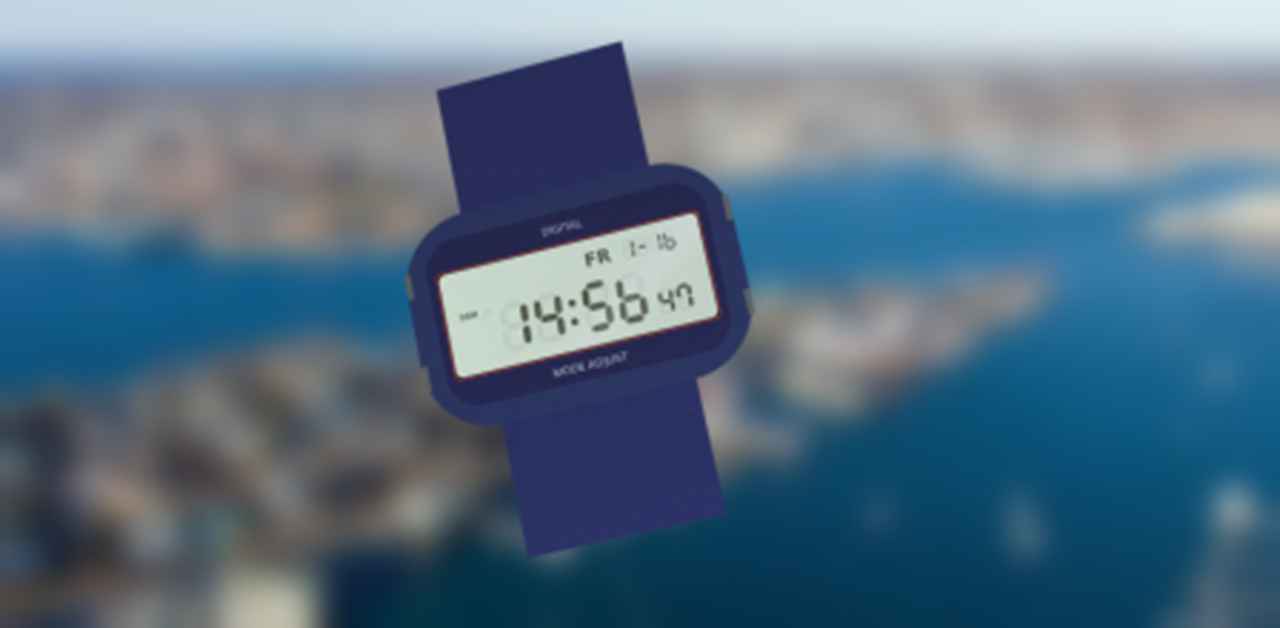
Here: T14:56:47
